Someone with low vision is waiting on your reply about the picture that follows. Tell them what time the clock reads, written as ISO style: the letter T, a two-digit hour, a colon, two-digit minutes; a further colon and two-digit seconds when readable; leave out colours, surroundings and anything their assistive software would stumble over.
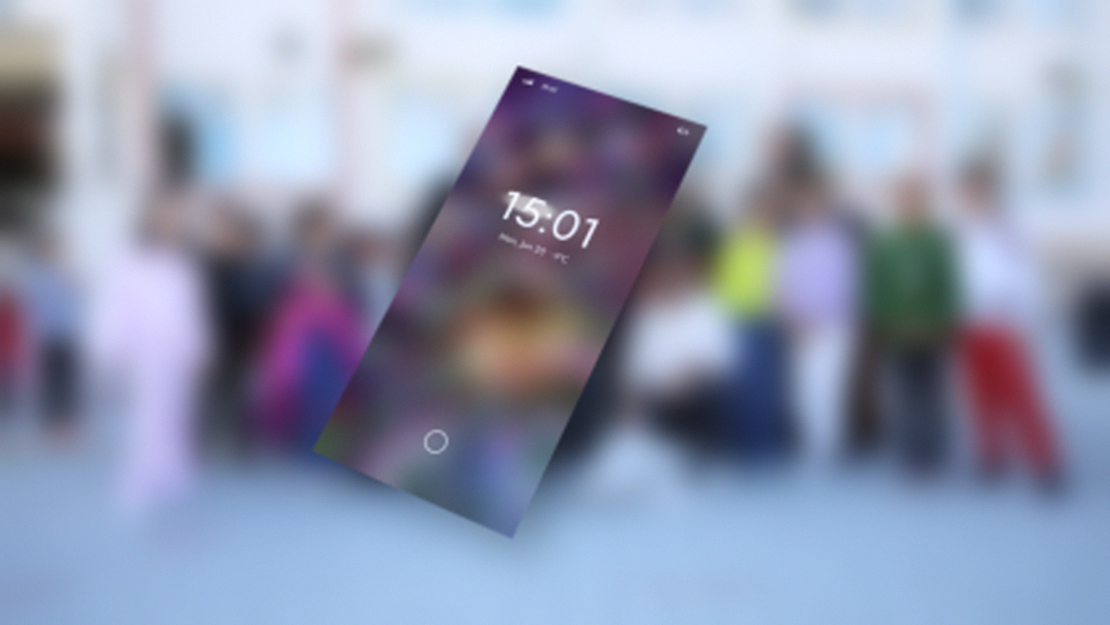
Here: T15:01
